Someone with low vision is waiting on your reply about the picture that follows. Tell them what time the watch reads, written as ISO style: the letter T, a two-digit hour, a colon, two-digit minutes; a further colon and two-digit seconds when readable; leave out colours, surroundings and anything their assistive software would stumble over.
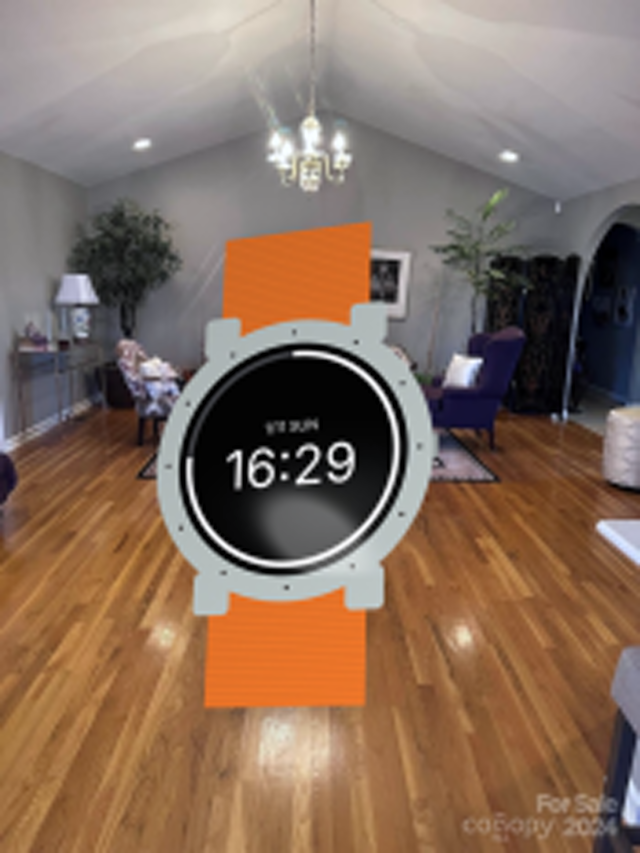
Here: T16:29
